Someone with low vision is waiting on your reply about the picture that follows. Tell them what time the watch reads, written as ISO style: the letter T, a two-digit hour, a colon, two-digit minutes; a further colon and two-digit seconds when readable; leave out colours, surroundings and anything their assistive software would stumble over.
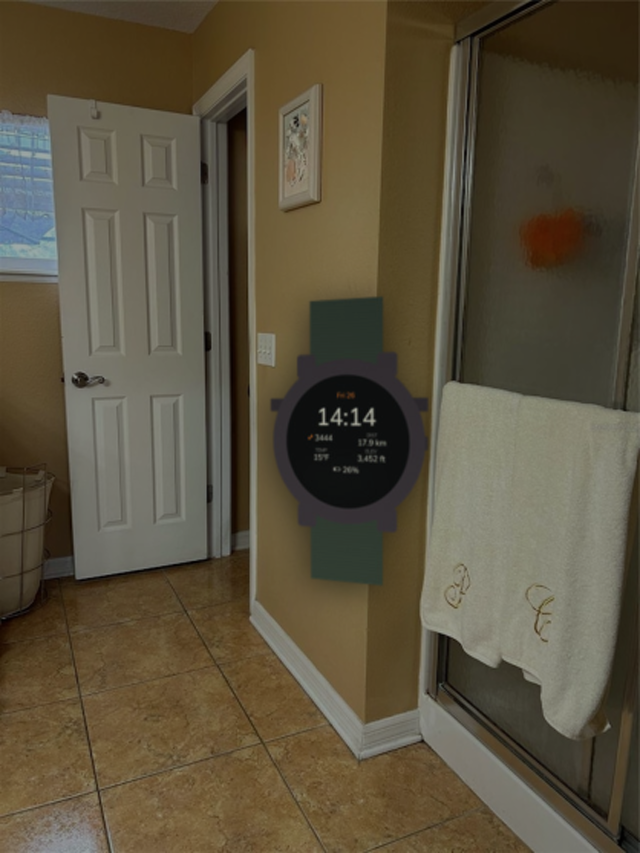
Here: T14:14
